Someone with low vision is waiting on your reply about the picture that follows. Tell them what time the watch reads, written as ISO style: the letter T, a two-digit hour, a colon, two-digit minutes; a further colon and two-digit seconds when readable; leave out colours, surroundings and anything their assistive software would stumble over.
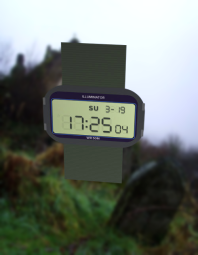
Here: T17:25:04
